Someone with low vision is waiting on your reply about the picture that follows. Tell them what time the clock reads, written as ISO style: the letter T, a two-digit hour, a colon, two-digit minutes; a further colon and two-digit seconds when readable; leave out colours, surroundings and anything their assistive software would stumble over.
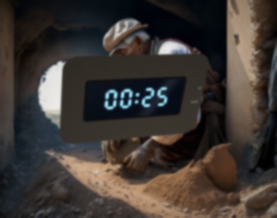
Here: T00:25
